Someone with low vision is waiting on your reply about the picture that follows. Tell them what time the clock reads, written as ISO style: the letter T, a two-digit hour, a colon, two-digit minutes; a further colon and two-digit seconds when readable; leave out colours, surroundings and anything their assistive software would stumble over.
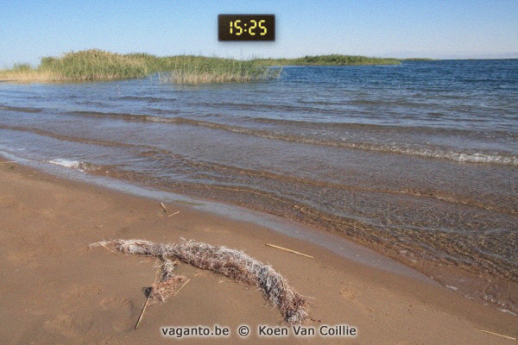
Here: T15:25
